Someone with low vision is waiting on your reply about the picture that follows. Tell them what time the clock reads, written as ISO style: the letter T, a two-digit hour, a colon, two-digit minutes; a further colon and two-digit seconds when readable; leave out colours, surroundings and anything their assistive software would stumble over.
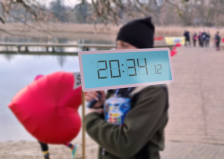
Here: T20:34:12
